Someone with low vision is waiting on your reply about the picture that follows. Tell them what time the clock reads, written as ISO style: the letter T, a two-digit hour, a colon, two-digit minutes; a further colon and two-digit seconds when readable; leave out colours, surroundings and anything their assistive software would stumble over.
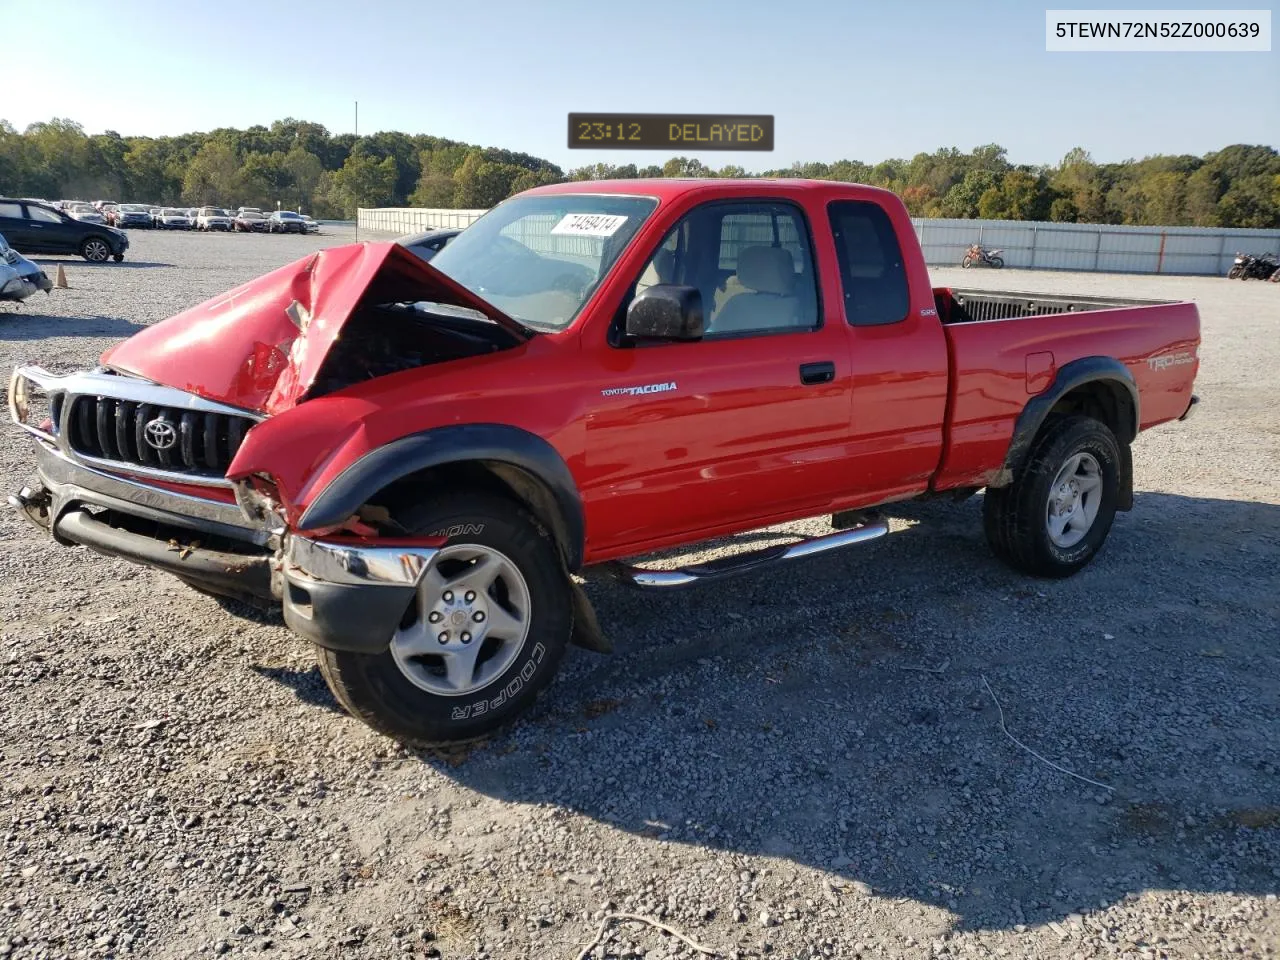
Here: T23:12
